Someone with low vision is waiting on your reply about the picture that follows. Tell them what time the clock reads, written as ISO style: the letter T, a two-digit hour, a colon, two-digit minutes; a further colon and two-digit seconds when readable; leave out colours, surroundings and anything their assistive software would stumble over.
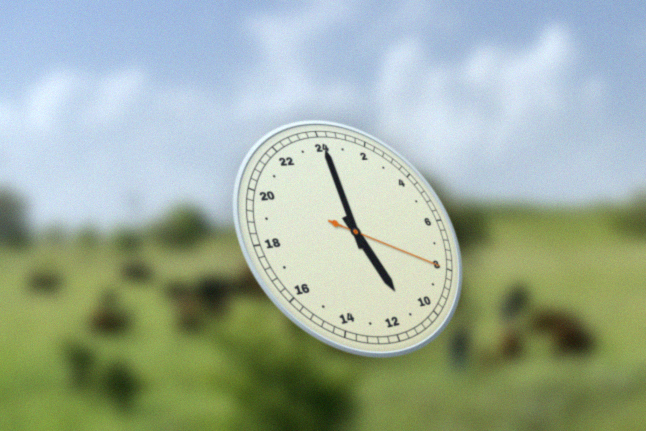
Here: T11:00:20
